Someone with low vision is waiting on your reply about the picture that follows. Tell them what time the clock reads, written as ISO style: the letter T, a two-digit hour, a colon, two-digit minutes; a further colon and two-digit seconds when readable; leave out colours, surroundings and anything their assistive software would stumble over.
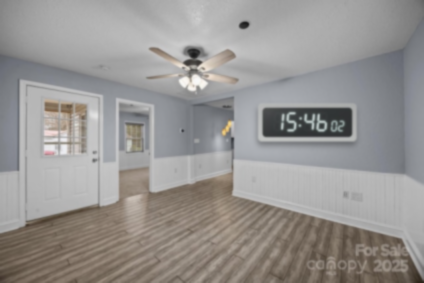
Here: T15:46:02
